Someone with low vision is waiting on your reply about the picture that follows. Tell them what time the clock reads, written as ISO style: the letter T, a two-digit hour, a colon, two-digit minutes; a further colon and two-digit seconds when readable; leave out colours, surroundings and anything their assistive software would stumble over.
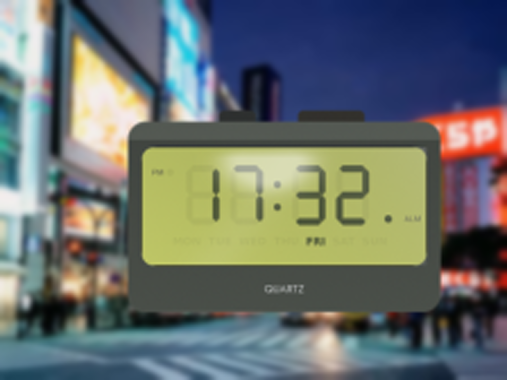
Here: T17:32
